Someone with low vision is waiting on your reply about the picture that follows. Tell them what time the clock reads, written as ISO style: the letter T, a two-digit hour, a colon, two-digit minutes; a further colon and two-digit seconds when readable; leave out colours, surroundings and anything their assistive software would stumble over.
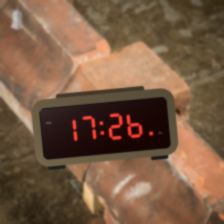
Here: T17:26
